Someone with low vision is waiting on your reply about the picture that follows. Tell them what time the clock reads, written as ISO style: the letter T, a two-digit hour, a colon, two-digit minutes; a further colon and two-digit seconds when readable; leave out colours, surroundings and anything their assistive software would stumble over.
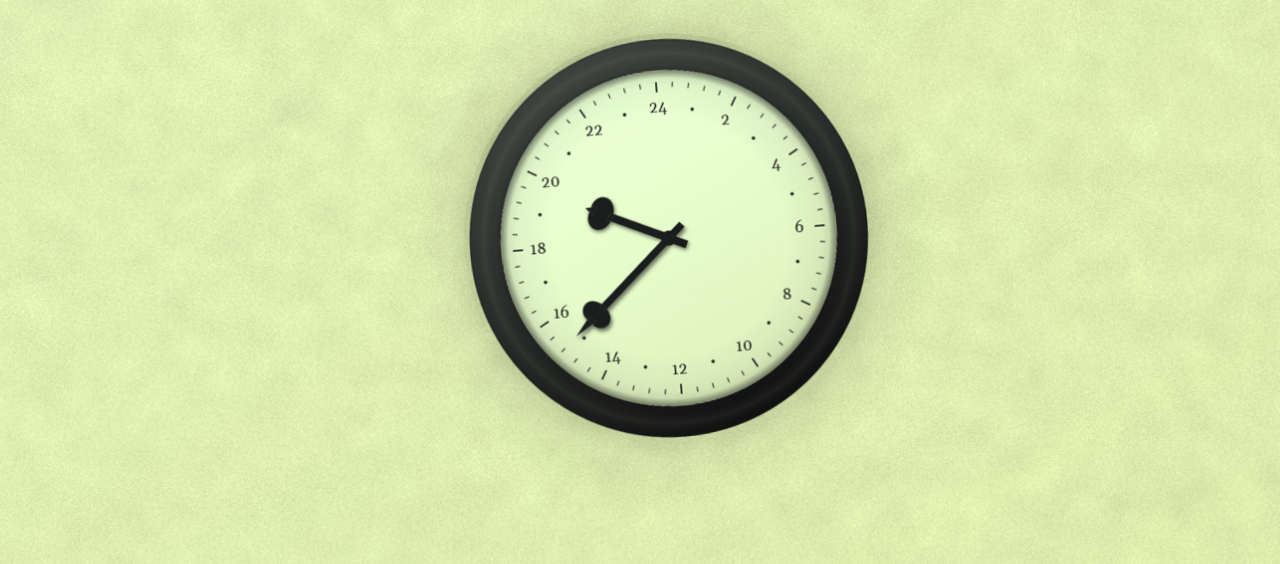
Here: T19:38
